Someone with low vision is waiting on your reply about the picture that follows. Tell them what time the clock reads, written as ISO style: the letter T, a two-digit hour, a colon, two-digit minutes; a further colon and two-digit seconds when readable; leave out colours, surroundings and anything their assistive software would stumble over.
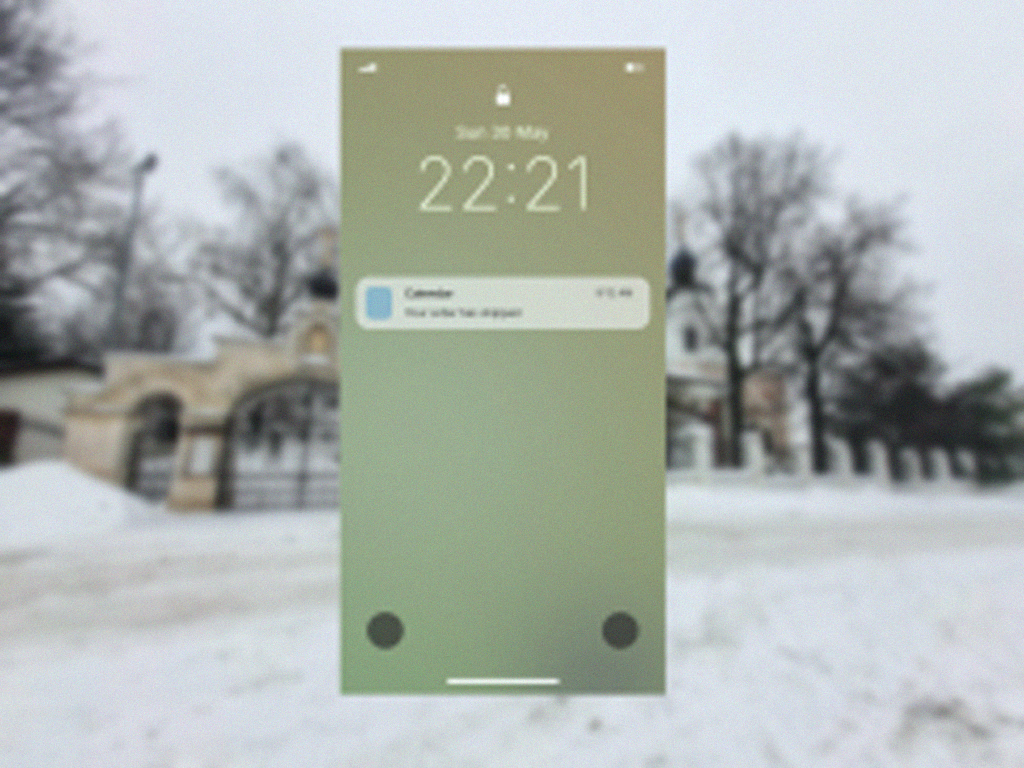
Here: T22:21
